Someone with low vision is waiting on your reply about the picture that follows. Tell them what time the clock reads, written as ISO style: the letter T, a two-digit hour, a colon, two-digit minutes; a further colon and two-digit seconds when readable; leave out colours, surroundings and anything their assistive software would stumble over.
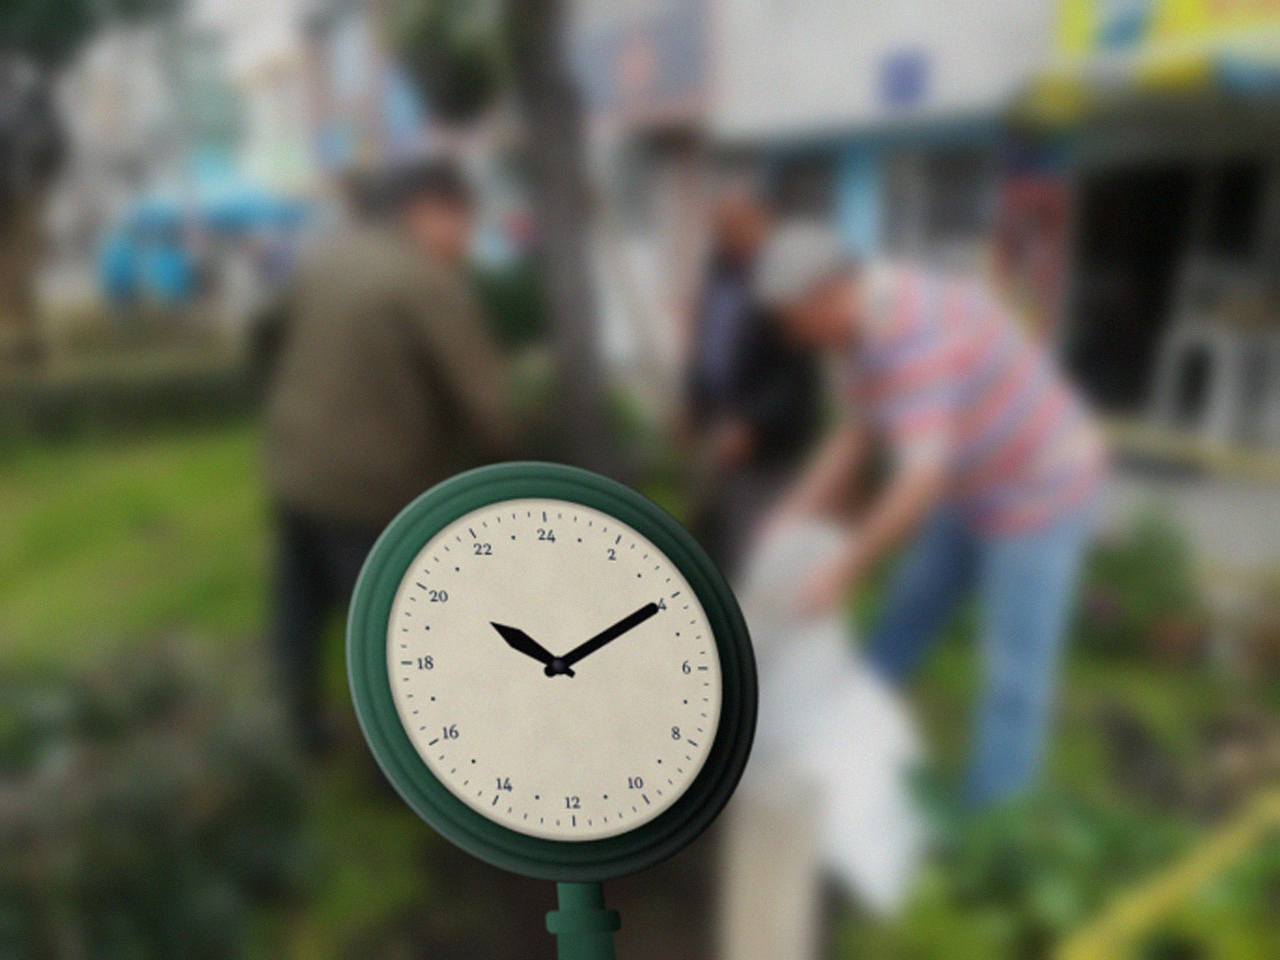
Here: T20:10
